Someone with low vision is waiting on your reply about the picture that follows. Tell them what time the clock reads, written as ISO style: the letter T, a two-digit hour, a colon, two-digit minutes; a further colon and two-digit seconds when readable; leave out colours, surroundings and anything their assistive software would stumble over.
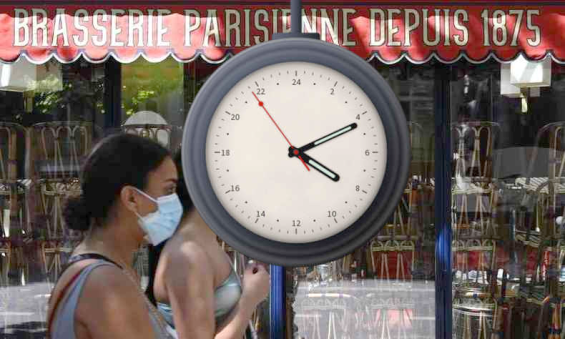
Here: T08:10:54
